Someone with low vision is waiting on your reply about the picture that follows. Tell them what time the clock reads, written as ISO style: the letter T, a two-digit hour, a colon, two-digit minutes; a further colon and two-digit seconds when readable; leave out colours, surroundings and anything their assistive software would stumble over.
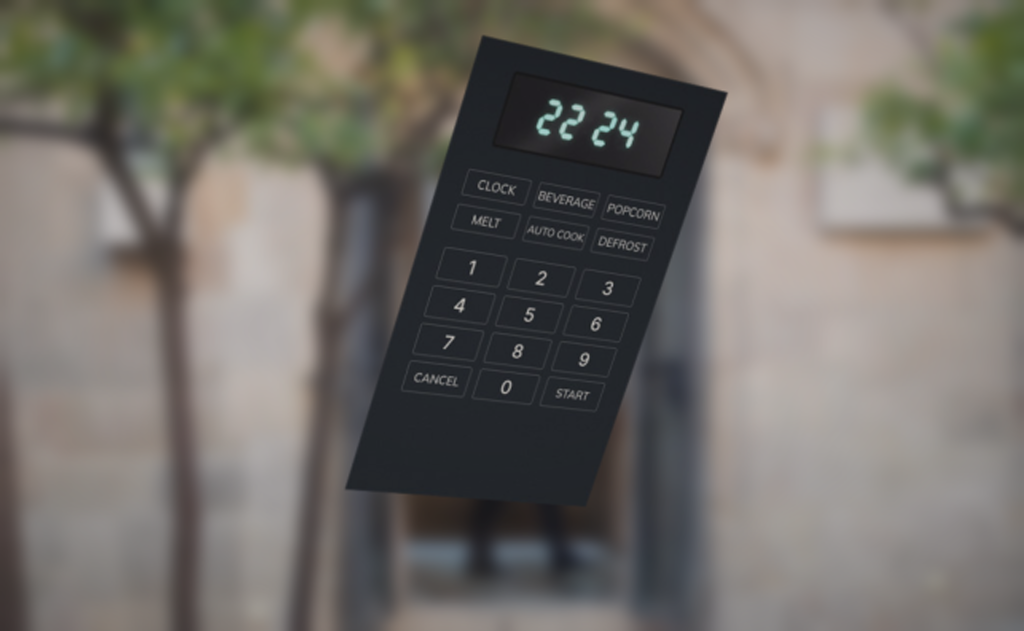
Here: T22:24
